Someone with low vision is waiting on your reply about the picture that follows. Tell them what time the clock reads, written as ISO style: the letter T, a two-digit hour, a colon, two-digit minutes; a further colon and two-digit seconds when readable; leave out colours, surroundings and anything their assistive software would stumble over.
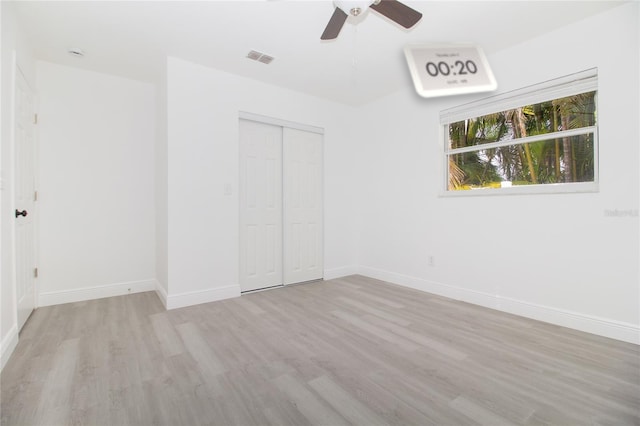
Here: T00:20
